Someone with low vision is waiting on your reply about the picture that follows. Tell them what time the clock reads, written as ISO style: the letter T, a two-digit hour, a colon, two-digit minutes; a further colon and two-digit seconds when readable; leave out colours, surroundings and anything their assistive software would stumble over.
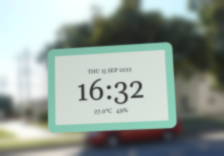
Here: T16:32
